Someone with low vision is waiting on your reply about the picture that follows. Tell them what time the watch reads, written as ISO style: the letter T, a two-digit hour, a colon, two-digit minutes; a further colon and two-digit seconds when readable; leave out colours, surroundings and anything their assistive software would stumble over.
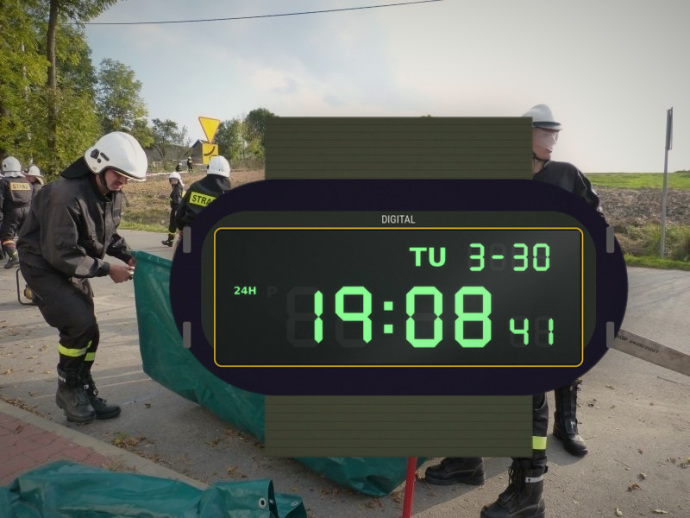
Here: T19:08:41
